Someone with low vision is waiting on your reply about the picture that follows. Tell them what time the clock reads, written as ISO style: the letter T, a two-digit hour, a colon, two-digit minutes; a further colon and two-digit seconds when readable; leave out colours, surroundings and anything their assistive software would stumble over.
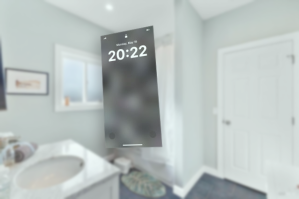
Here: T20:22
